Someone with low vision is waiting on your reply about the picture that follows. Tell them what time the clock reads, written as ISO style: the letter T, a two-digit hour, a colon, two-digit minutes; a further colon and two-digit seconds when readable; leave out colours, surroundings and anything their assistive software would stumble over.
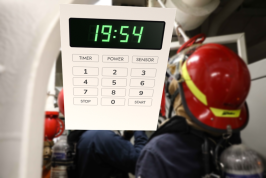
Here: T19:54
